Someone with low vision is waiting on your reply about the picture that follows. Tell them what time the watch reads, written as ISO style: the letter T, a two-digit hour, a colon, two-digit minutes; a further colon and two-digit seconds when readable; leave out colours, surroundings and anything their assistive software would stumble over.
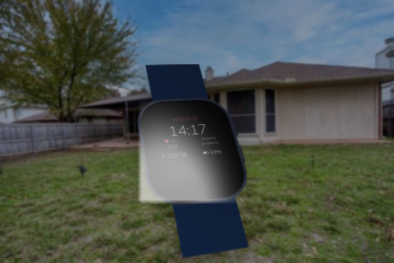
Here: T14:17
